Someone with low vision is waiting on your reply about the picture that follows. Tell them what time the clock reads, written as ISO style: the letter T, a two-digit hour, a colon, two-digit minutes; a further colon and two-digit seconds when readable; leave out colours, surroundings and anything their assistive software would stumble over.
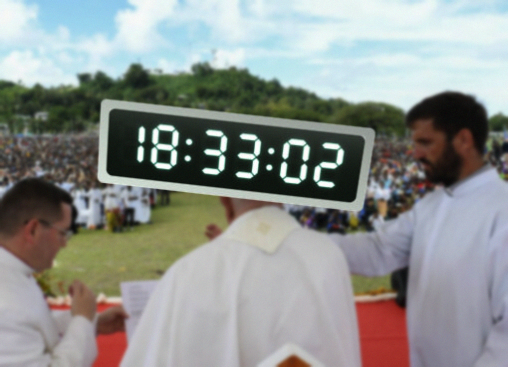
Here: T18:33:02
